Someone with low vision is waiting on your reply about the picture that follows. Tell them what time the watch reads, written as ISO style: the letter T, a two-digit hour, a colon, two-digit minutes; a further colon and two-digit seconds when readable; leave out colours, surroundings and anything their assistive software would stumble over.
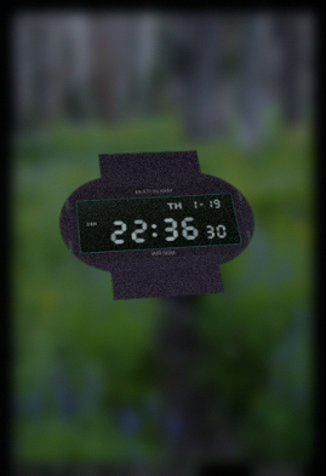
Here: T22:36:30
